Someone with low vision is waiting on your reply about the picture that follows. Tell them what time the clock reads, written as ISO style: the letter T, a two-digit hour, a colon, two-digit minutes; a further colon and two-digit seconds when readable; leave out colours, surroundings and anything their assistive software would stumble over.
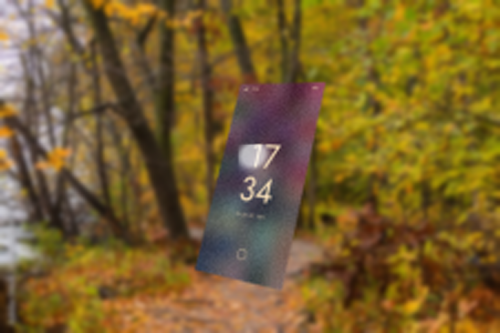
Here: T17:34
